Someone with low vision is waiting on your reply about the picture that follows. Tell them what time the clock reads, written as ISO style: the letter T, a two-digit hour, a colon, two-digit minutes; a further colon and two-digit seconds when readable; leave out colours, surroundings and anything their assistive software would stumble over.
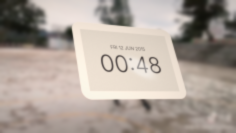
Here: T00:48
